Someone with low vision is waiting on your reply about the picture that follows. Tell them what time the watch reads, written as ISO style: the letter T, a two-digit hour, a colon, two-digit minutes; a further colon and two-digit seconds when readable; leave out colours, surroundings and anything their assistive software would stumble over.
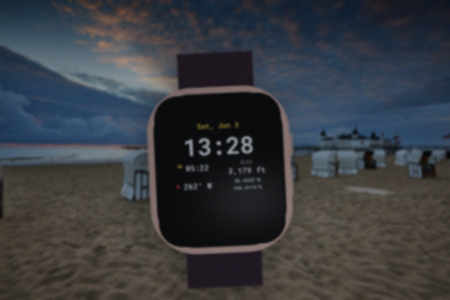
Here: T13:28
